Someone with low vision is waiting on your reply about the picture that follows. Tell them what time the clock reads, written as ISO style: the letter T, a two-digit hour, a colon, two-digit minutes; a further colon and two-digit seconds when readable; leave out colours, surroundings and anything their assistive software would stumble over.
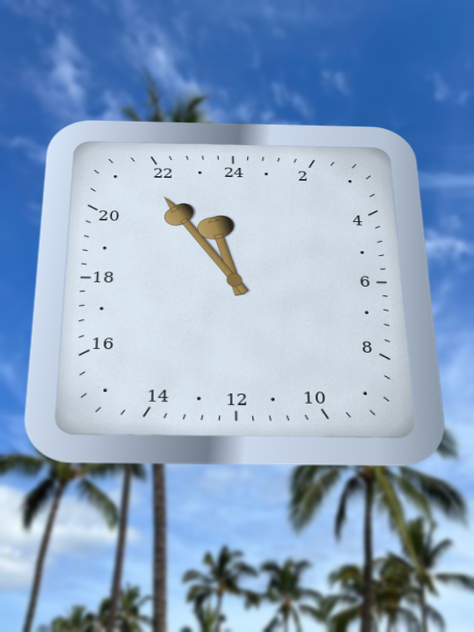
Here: T22:54
